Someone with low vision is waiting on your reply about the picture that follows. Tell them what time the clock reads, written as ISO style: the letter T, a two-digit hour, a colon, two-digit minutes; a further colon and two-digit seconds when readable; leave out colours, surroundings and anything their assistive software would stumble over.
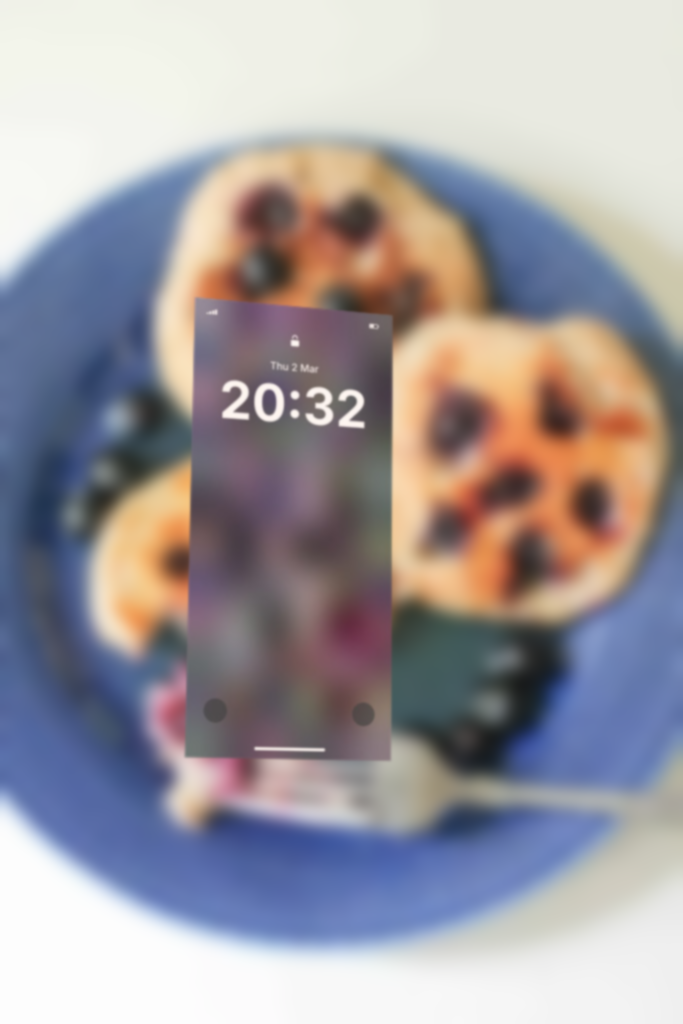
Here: T20:32
